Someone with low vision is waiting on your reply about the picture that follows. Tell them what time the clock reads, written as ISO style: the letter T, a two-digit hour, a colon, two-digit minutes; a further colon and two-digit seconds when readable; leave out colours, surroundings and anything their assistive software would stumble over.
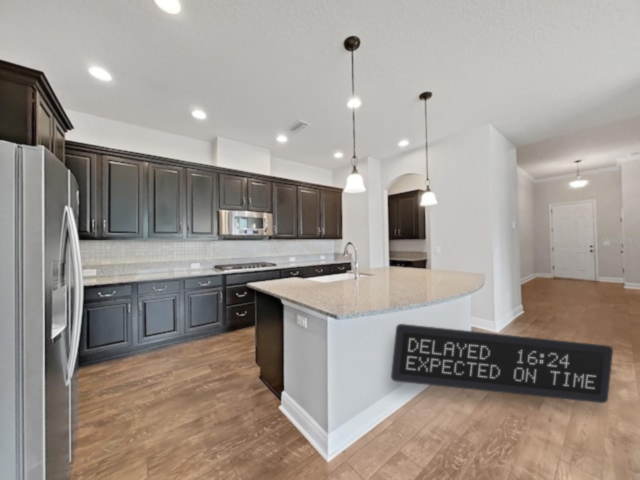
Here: T16:24
